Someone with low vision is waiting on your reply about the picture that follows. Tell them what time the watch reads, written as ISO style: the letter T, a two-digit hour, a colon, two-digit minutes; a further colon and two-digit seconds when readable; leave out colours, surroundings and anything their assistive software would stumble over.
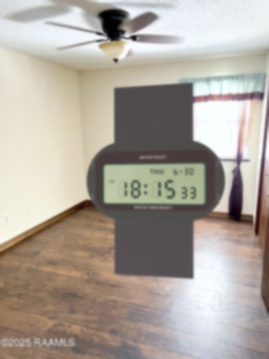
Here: T18:15:33
